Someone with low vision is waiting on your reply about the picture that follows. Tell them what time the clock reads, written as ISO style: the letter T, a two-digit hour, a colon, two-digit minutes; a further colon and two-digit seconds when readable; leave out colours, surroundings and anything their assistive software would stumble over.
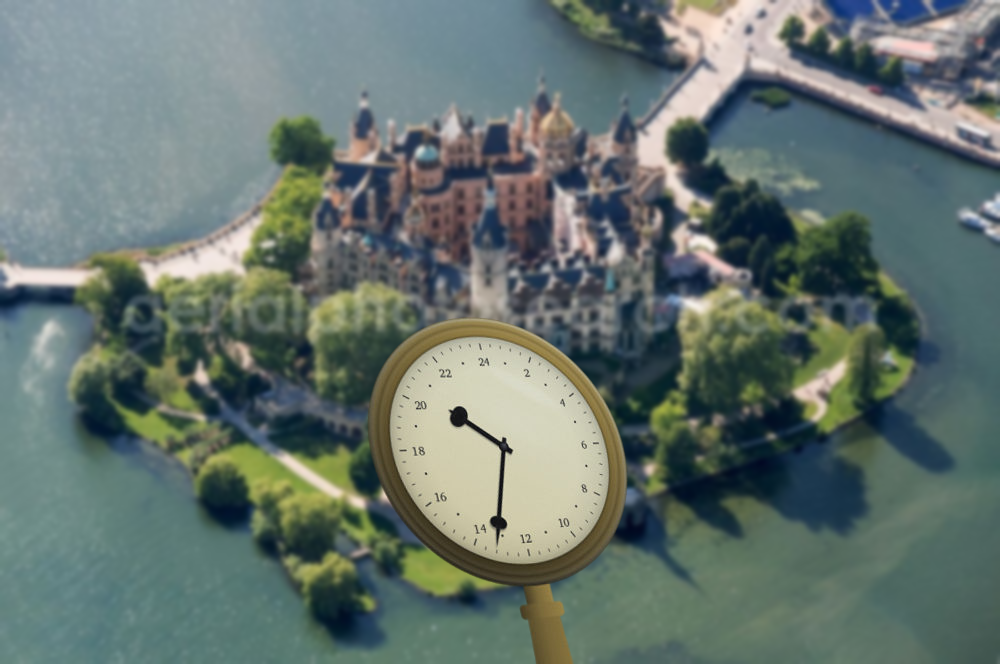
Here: T20:33
